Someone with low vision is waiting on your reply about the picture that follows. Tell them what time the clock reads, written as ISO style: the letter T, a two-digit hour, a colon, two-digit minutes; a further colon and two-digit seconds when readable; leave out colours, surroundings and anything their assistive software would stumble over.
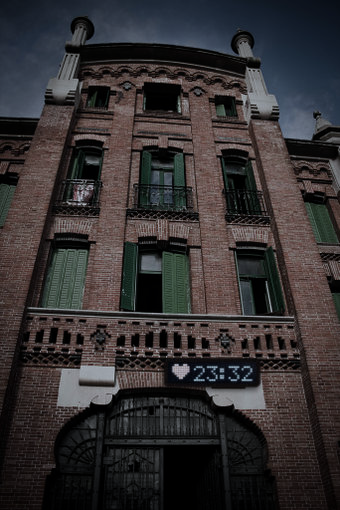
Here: T23:32
